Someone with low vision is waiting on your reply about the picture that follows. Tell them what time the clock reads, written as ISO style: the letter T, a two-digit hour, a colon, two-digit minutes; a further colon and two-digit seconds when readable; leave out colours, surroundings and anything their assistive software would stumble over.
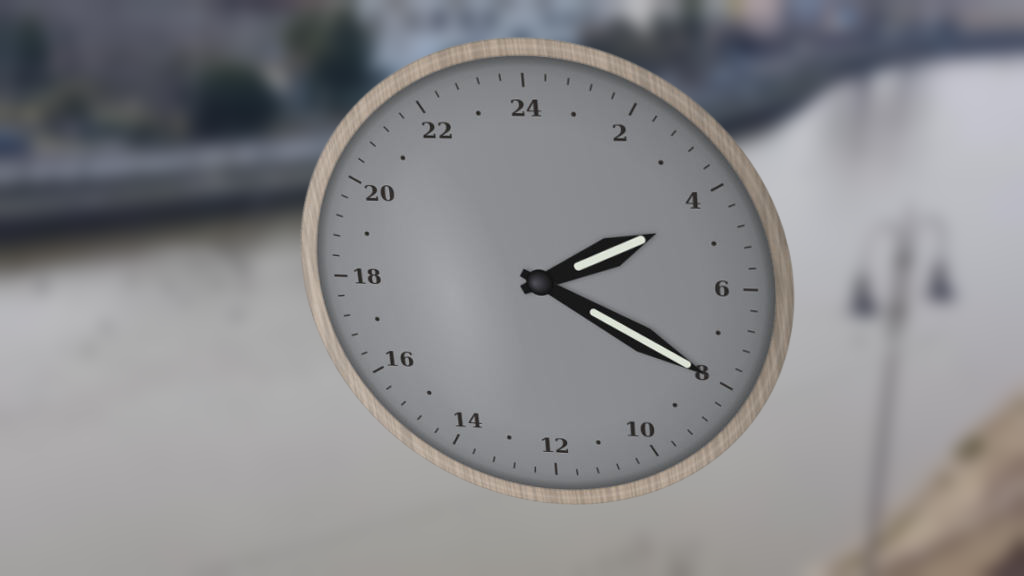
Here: T04:20
